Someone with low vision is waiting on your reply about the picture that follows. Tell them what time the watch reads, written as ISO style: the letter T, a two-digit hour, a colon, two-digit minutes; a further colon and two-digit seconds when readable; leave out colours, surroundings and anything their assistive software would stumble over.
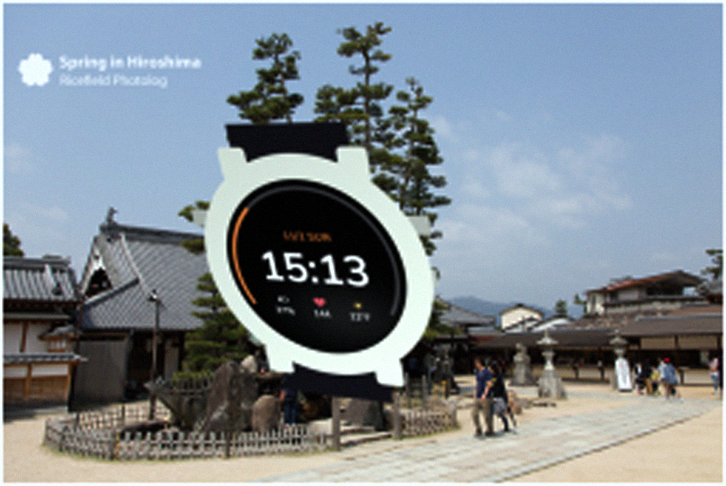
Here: T15:13
